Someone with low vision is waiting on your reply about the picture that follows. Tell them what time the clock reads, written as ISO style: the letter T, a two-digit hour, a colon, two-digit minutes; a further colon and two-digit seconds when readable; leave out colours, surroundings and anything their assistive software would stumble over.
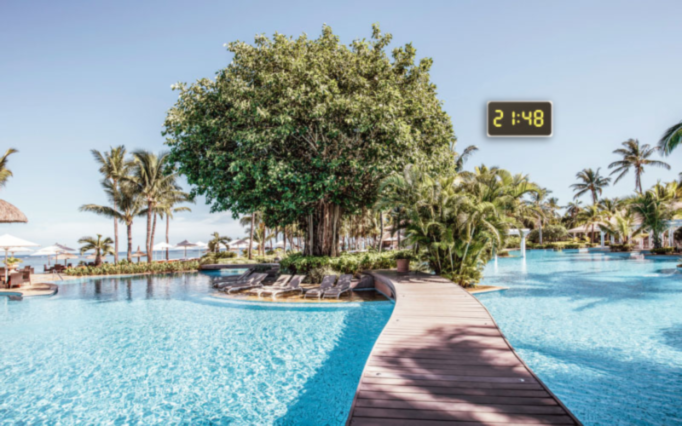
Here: T21:48
